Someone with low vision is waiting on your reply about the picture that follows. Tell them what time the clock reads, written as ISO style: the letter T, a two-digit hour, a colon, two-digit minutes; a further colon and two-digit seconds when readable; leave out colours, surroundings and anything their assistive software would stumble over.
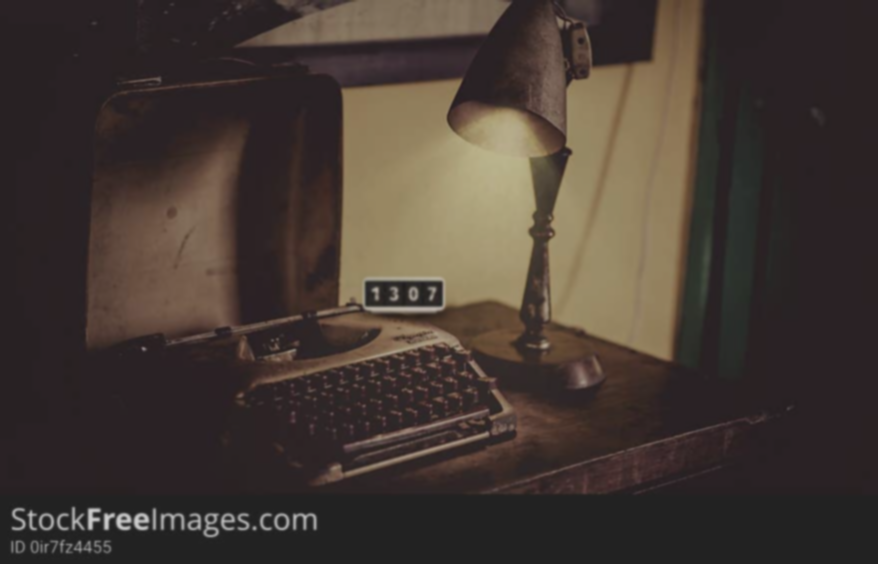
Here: T13:07
